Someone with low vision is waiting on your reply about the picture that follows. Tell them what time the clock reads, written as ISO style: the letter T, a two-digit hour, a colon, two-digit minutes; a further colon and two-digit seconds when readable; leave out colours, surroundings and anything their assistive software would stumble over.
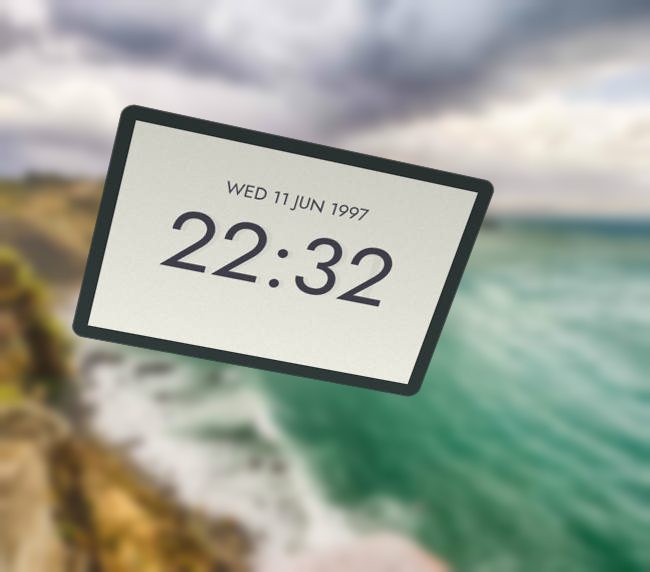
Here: T22:32
